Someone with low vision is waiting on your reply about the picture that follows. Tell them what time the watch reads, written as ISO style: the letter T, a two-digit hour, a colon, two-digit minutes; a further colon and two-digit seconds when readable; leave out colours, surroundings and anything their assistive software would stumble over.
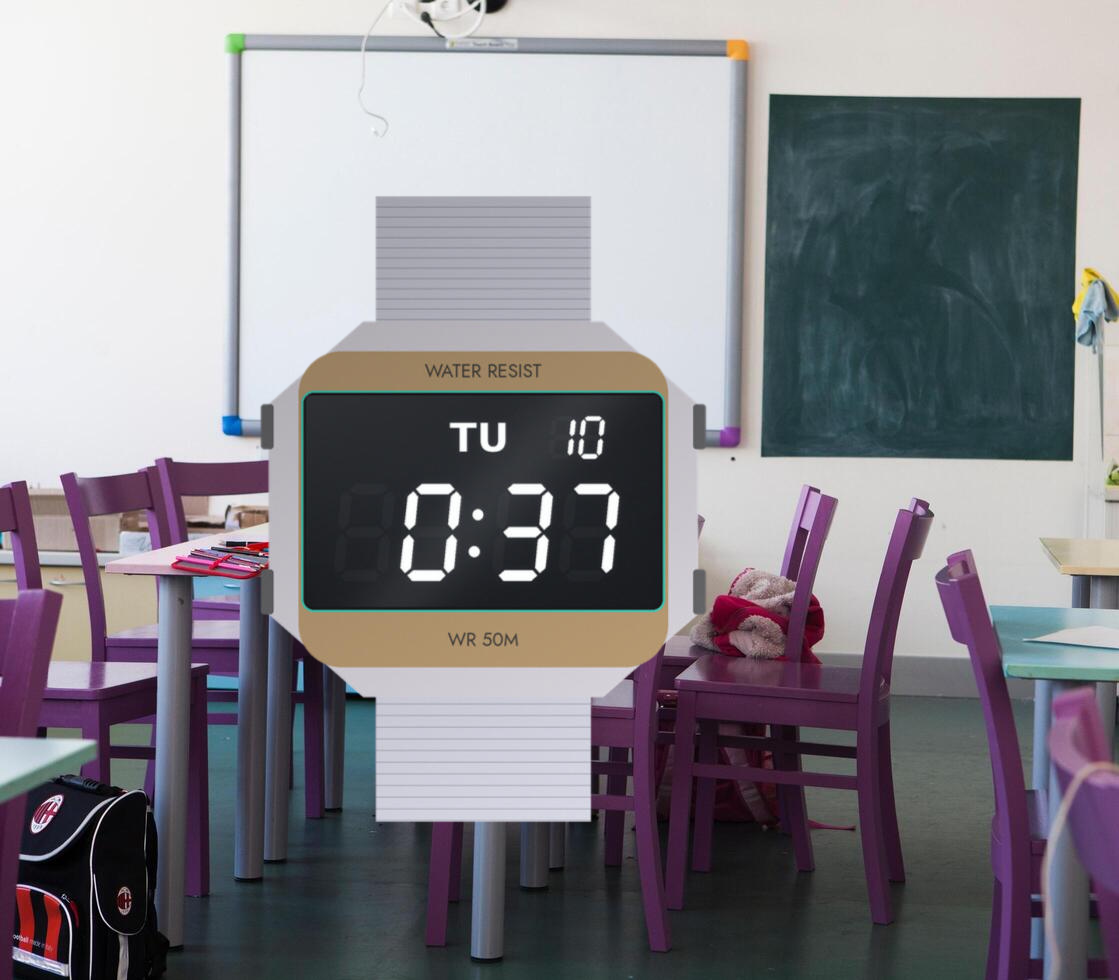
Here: T00:37
